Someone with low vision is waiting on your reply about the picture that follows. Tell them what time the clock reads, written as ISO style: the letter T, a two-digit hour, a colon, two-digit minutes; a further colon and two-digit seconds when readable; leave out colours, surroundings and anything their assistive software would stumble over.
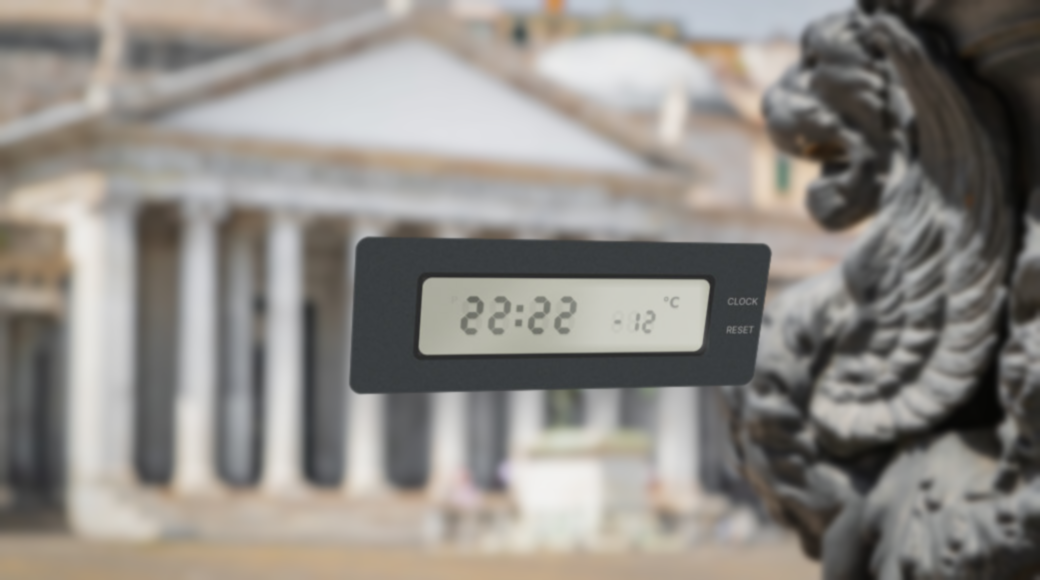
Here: T22:22
